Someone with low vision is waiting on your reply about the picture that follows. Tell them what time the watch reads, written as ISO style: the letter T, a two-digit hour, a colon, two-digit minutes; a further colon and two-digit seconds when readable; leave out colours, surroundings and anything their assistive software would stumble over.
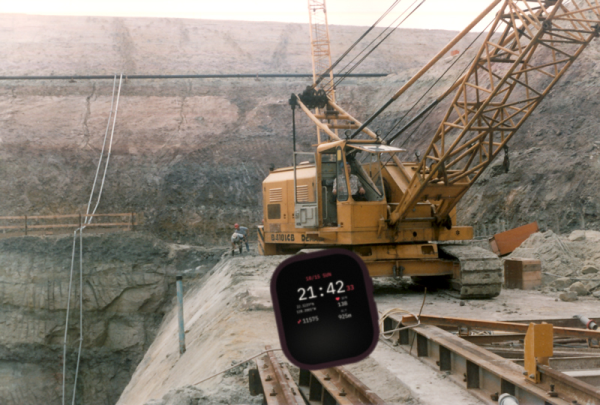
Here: T21:42
